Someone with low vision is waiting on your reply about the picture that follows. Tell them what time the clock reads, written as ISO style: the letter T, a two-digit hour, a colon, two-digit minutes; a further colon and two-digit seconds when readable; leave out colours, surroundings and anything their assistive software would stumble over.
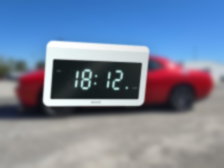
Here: T18:12
